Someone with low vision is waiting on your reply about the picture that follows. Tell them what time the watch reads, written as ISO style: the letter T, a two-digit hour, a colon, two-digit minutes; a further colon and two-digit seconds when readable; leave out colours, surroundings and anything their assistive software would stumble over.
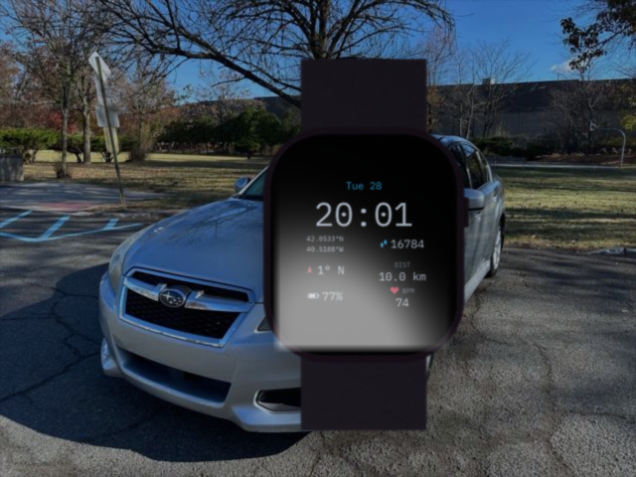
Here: T20:01
